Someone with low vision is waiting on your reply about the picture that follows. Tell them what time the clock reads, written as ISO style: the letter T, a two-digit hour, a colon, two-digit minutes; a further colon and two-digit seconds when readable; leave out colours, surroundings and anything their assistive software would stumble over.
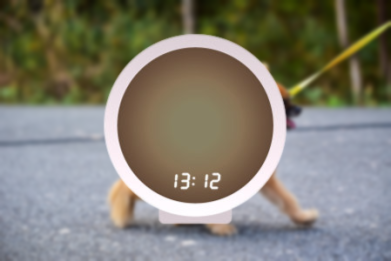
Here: T13:12
